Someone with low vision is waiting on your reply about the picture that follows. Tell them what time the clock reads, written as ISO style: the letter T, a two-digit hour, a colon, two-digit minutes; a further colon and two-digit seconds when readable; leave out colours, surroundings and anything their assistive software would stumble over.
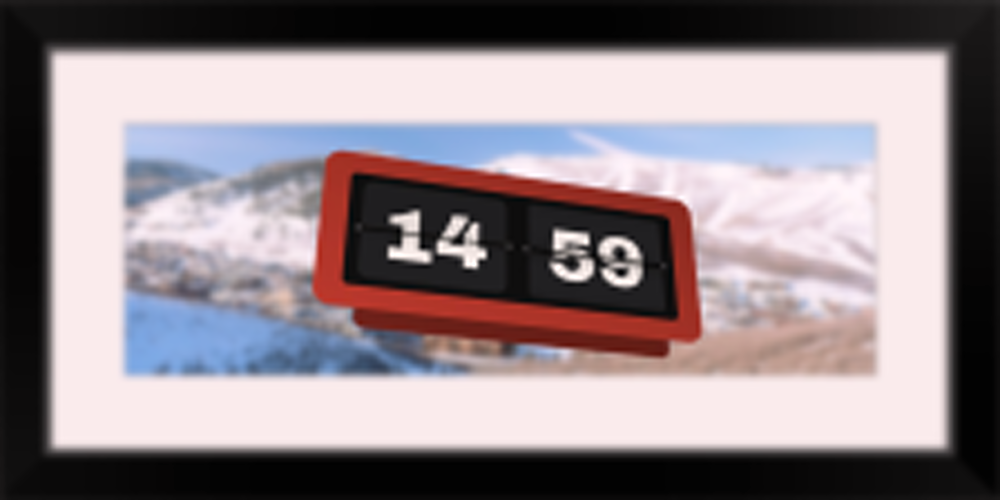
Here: T14:59
